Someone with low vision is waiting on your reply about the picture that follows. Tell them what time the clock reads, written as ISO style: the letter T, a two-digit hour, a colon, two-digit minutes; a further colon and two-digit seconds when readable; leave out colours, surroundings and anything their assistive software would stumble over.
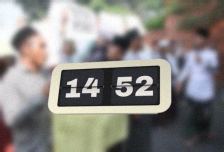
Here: T14:52
